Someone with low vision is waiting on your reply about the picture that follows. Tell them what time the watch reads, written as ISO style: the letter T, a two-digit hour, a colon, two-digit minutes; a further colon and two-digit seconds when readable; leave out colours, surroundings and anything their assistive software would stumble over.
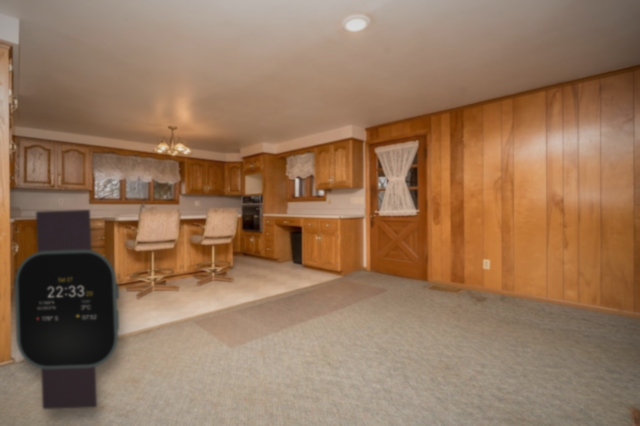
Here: T22:33
